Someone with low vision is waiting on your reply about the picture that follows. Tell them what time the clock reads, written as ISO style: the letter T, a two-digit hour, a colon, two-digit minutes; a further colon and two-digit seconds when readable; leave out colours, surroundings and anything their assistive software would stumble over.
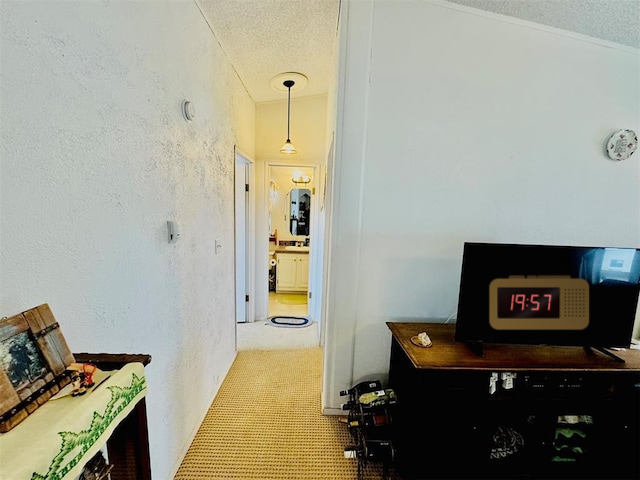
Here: T19:57
